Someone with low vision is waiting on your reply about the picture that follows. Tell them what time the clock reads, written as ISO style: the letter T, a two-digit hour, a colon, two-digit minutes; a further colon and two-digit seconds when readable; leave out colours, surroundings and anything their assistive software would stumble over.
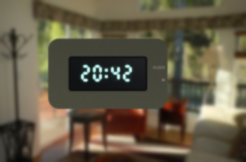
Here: T20:42
